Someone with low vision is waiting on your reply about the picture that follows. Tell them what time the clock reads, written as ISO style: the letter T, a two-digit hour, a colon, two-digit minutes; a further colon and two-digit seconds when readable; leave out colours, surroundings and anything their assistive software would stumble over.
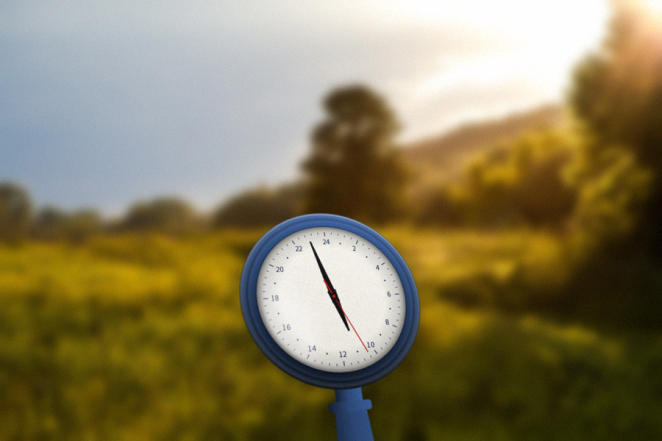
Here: T10:57:26
